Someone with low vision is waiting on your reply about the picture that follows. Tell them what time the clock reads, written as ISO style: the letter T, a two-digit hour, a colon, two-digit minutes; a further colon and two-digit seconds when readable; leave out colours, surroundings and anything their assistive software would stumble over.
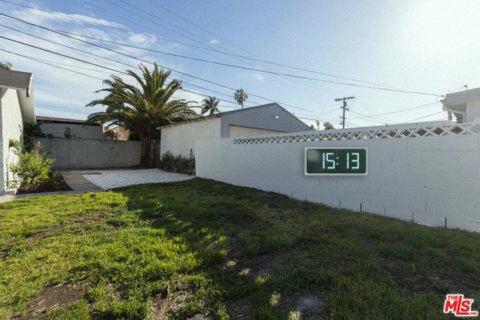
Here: T15:13
